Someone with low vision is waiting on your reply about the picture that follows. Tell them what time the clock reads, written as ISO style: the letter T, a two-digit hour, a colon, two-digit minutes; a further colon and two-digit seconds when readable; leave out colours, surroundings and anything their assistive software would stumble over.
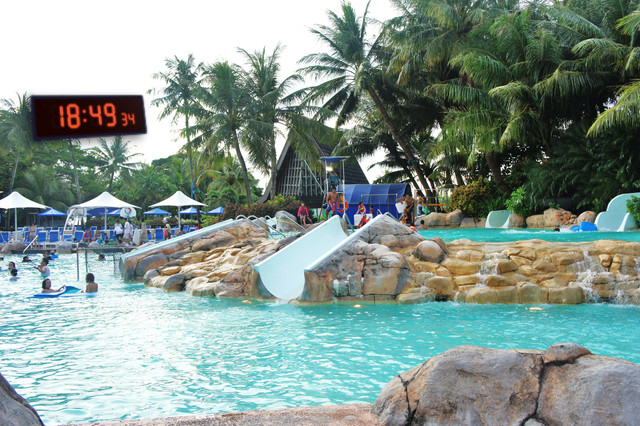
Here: T18:49:34
